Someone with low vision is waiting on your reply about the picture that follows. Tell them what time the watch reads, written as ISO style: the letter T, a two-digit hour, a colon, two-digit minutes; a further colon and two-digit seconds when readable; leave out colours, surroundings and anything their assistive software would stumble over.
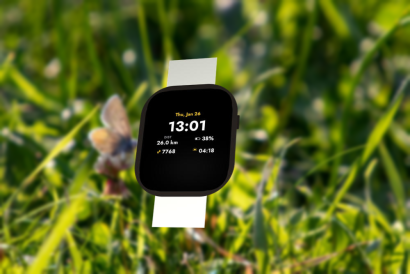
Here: T13:01
